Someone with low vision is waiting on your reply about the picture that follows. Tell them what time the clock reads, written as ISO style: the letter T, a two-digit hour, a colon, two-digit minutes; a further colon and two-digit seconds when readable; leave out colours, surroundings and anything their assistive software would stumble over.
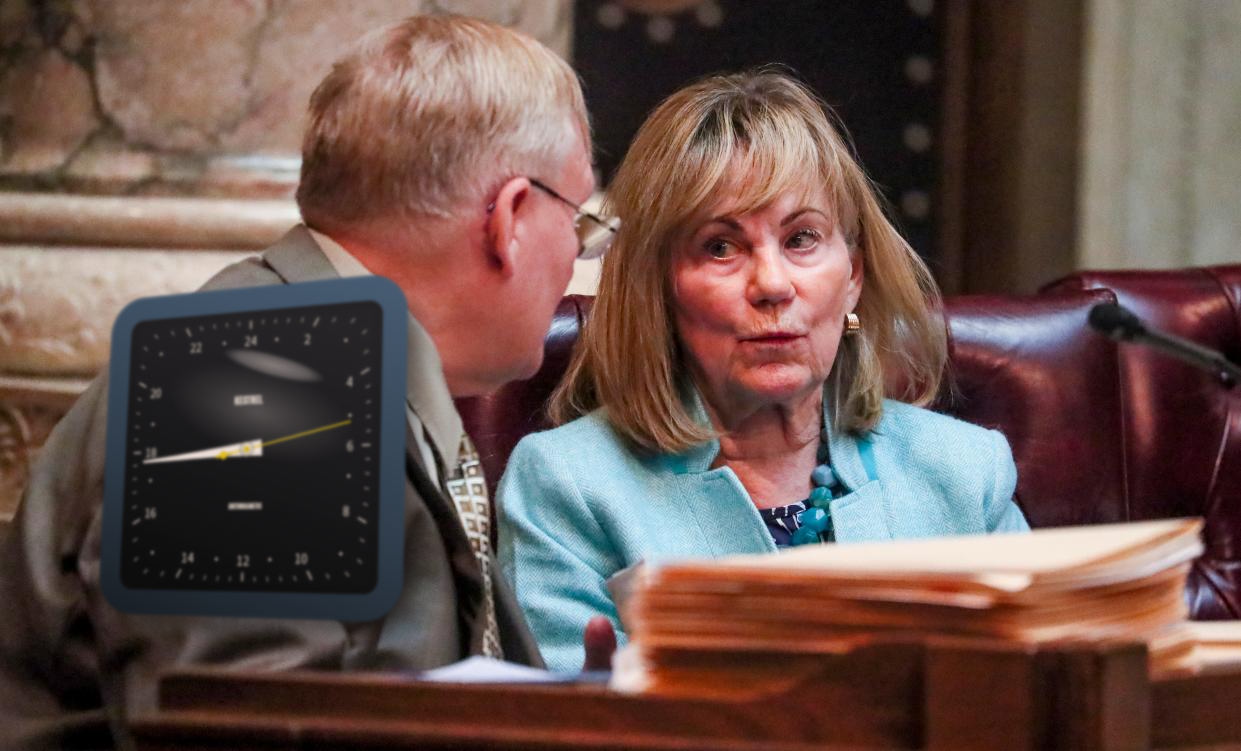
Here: T17:44:13
